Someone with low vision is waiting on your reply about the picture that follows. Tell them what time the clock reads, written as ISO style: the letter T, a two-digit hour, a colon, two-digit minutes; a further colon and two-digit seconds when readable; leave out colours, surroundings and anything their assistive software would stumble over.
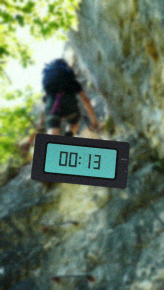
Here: T00:13
